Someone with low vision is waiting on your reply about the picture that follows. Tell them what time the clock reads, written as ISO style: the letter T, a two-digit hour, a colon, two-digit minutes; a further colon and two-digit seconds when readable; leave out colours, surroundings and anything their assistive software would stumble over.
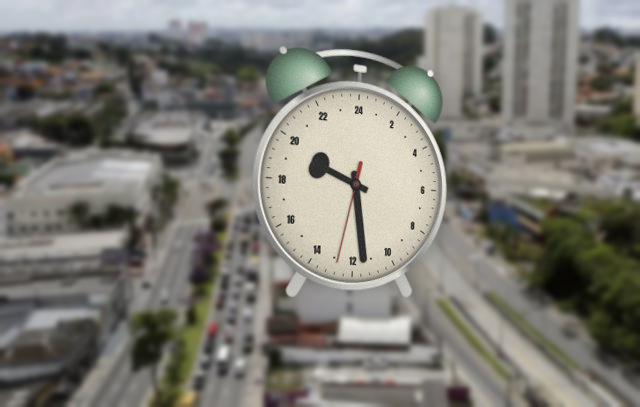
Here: T19:28:32
